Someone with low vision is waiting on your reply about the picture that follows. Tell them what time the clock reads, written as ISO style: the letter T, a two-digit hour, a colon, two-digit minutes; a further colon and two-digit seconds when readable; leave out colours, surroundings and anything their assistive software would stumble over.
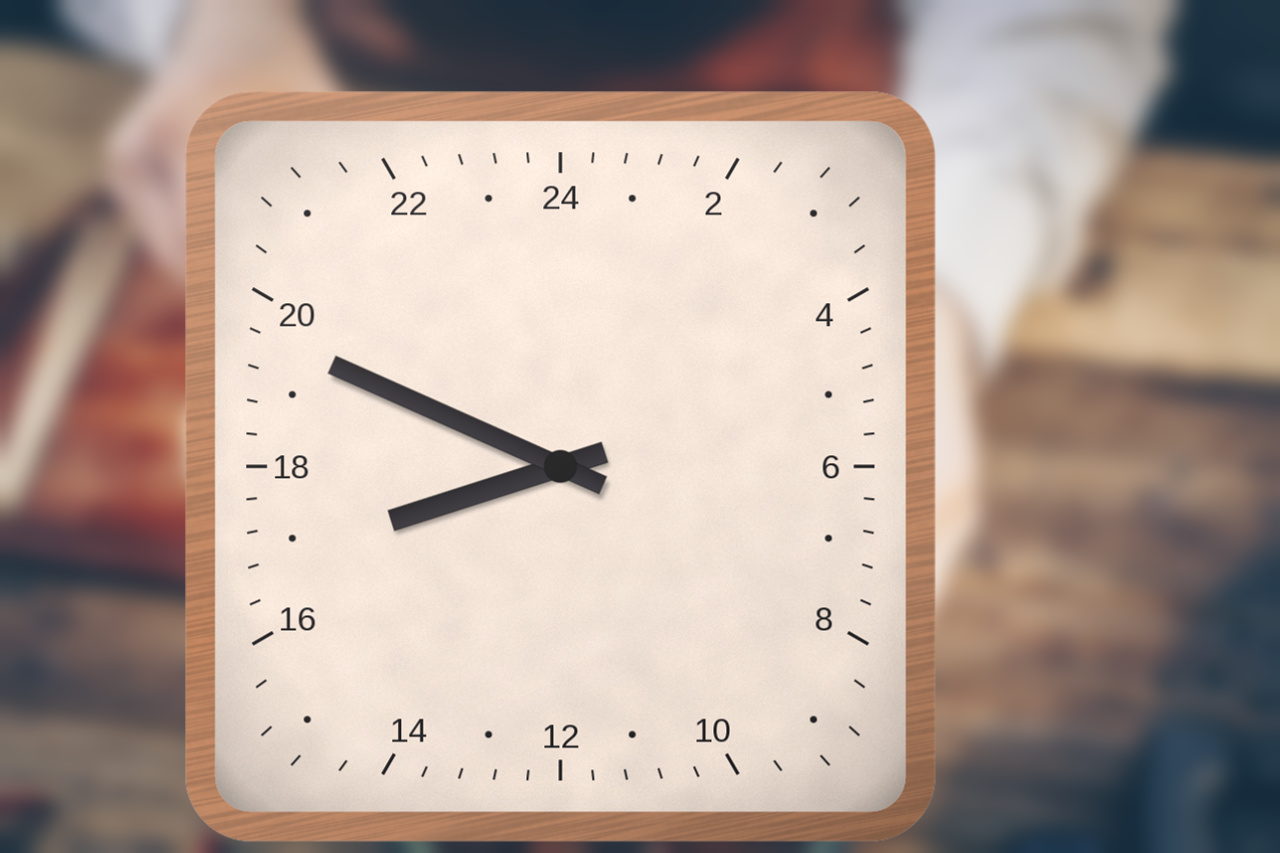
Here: T16:49
